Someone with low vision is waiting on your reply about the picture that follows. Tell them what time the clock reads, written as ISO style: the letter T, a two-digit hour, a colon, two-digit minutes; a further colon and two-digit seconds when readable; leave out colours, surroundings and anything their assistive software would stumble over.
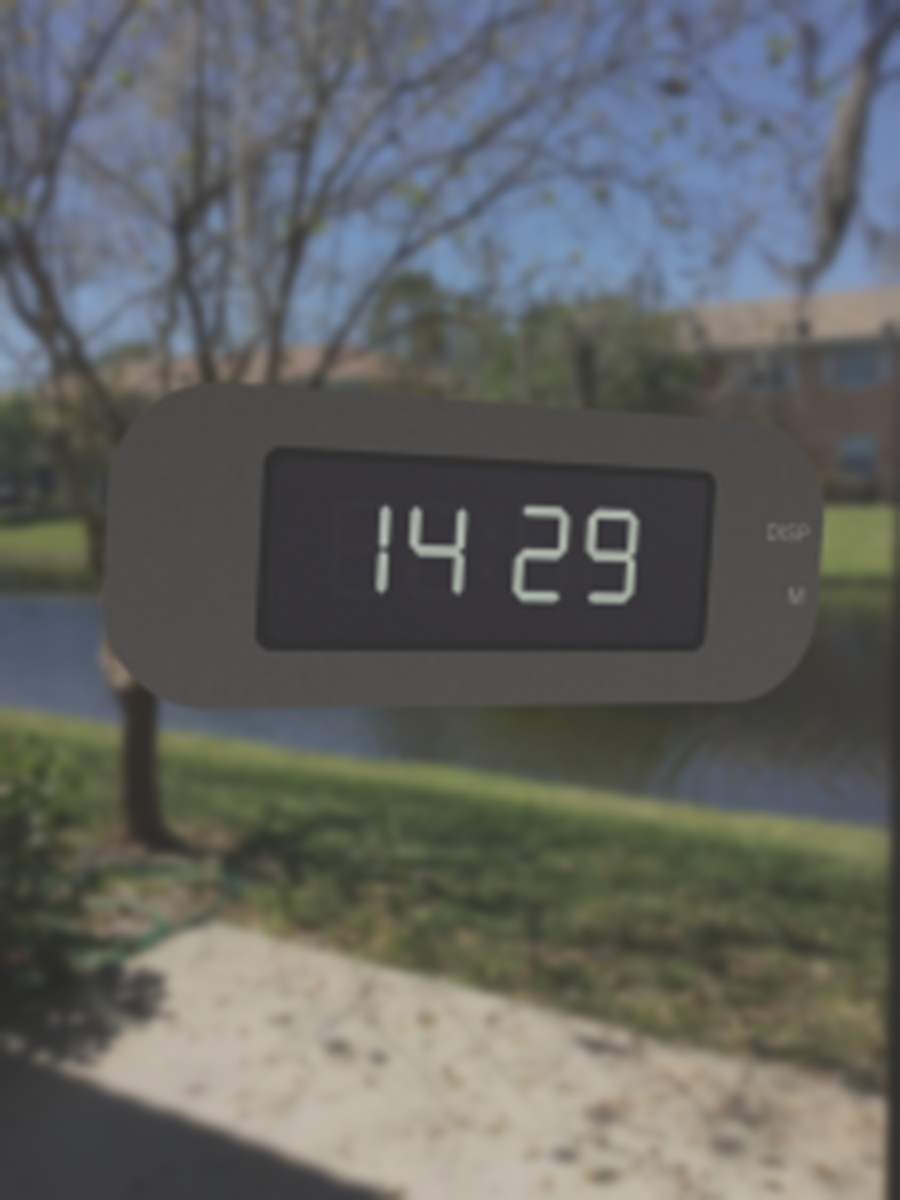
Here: T14:29
